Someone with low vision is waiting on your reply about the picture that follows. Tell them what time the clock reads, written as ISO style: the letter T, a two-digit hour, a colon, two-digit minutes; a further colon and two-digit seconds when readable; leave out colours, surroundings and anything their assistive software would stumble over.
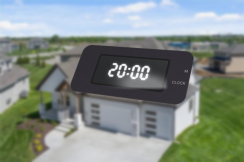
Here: T20:00
